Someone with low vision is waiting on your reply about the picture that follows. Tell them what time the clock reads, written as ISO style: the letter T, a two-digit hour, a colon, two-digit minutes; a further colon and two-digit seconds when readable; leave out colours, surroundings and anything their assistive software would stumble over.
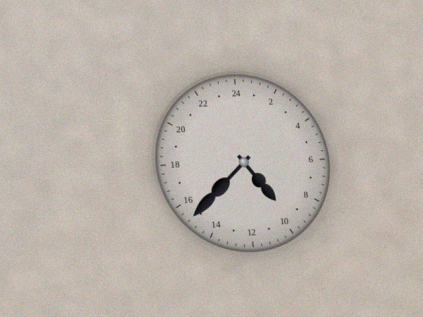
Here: T09:38
